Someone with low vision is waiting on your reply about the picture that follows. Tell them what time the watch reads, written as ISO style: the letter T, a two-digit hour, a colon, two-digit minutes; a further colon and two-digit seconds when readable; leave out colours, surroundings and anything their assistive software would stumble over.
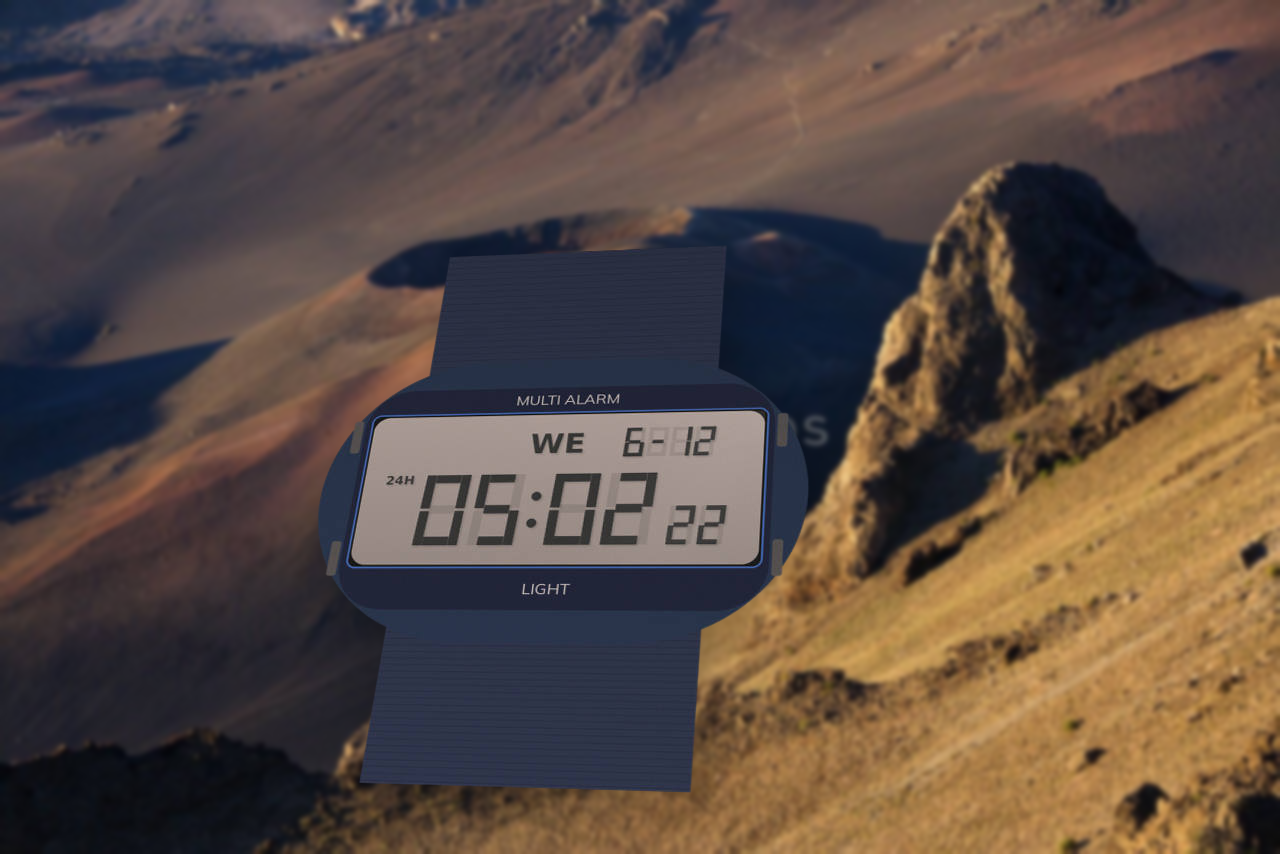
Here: T05:02:22
